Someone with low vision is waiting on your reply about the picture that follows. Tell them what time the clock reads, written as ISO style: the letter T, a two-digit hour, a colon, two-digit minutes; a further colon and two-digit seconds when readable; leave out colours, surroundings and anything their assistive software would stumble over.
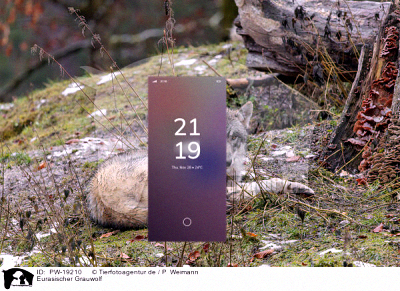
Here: T21:19
